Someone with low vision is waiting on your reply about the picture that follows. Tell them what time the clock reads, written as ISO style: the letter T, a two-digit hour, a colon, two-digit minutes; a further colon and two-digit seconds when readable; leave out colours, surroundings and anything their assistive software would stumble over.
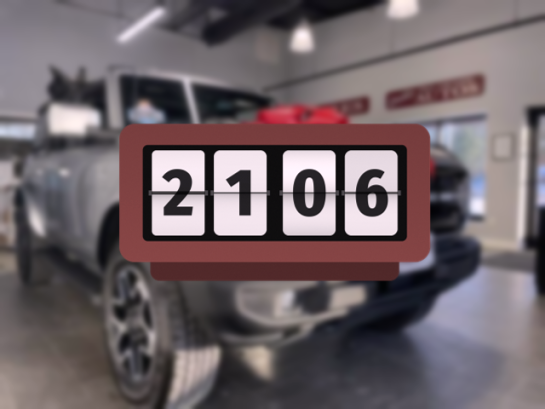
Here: T21:06
